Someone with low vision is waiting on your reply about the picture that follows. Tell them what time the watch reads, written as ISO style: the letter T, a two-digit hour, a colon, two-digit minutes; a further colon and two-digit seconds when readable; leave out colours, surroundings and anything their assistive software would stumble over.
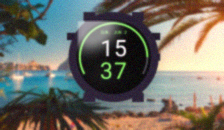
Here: T15:37
